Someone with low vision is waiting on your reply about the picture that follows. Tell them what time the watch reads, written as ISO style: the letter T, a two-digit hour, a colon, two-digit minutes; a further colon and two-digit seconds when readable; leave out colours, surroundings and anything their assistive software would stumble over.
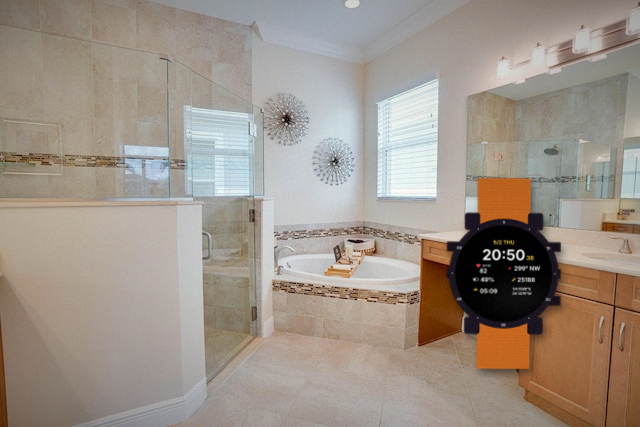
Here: T20:50
